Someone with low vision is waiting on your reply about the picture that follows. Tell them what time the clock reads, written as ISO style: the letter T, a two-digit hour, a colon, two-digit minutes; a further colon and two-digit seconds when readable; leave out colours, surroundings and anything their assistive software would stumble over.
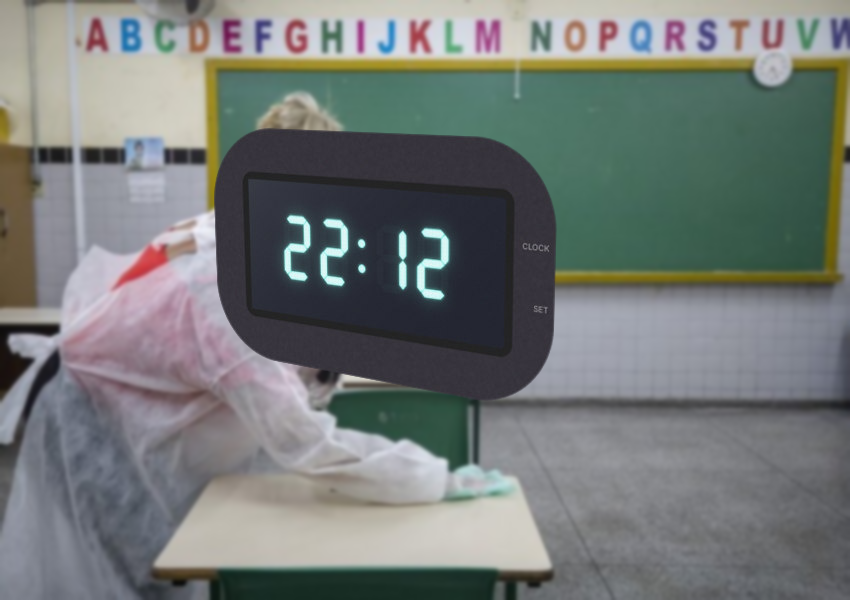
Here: T22:12
